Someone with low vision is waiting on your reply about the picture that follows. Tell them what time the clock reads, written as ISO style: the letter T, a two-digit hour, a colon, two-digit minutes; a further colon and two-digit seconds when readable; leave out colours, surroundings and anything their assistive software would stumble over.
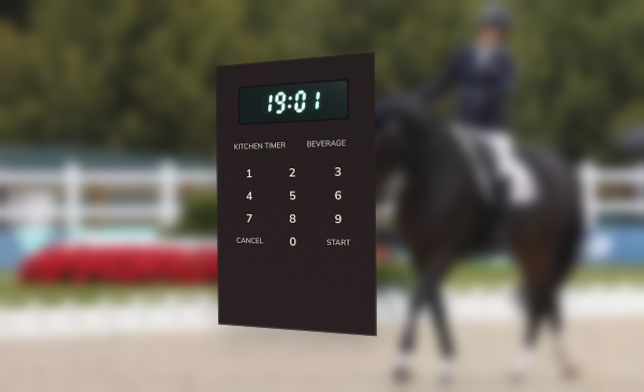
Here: T19:01
